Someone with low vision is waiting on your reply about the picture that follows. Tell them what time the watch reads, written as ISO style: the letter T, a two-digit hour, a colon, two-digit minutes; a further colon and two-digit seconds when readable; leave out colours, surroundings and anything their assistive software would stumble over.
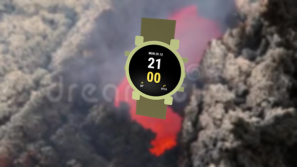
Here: T21:00
